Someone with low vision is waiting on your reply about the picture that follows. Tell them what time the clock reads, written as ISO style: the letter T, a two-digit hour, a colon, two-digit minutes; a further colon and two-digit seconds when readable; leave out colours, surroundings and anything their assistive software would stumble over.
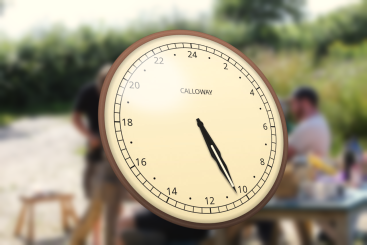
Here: T10:26
